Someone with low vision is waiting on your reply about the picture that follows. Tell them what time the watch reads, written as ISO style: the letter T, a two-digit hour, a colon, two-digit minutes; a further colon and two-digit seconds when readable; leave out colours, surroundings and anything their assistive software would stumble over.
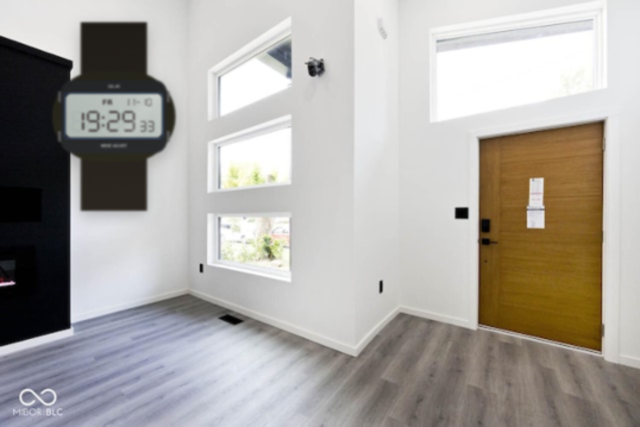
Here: T19:29
